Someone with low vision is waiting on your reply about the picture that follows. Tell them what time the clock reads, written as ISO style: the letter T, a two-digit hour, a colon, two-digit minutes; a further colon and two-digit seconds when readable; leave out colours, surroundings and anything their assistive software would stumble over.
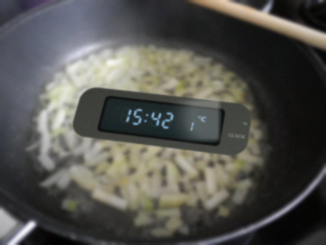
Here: T15:42
